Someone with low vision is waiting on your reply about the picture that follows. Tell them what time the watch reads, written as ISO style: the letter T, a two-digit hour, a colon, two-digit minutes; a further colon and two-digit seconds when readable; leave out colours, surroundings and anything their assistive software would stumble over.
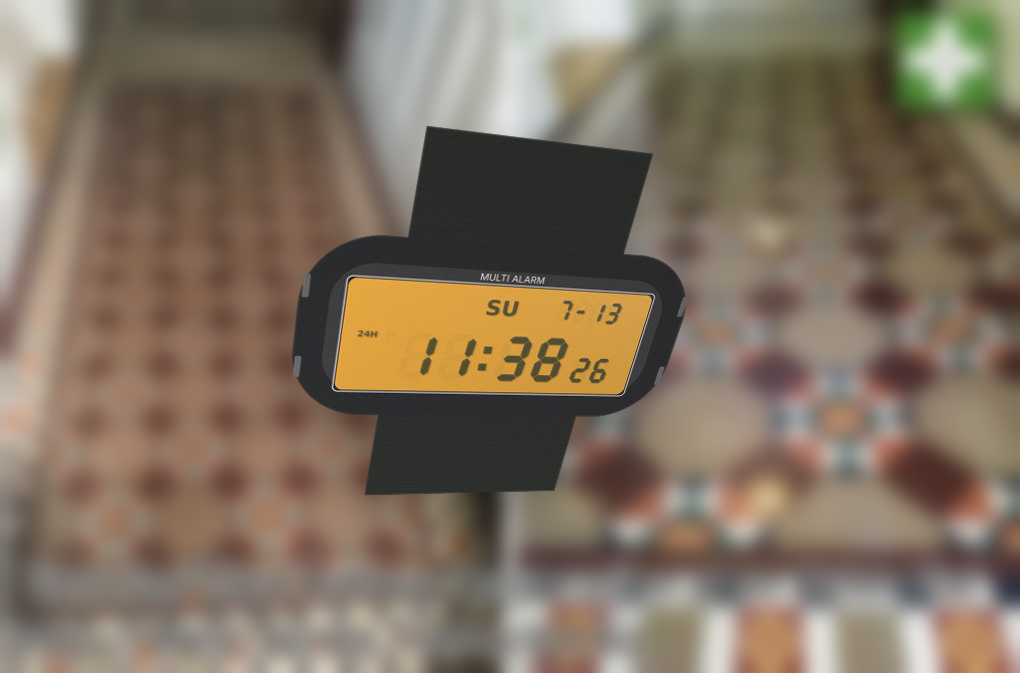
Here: T11:38:26
